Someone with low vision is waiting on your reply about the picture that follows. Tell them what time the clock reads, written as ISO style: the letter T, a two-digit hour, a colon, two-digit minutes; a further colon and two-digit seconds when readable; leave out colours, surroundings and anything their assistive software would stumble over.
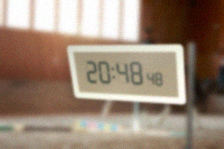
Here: T20:48:48
